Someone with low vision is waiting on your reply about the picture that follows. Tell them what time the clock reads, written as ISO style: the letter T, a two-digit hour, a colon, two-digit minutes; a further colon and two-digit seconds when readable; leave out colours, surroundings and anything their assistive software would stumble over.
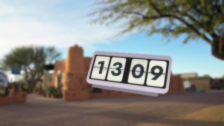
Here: T13:09
